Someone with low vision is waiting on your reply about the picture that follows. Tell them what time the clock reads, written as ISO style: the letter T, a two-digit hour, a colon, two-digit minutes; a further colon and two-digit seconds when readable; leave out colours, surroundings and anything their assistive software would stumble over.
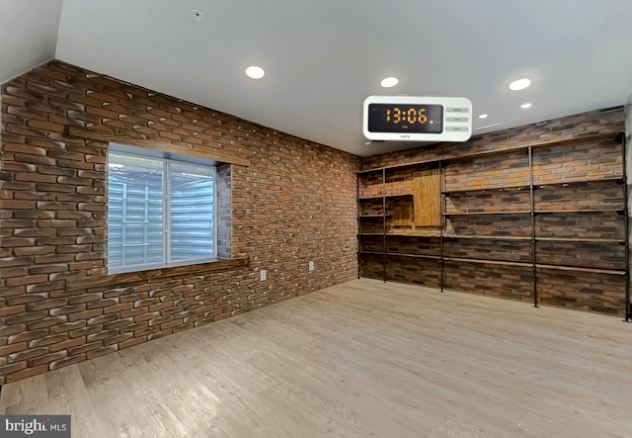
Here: T13:06
